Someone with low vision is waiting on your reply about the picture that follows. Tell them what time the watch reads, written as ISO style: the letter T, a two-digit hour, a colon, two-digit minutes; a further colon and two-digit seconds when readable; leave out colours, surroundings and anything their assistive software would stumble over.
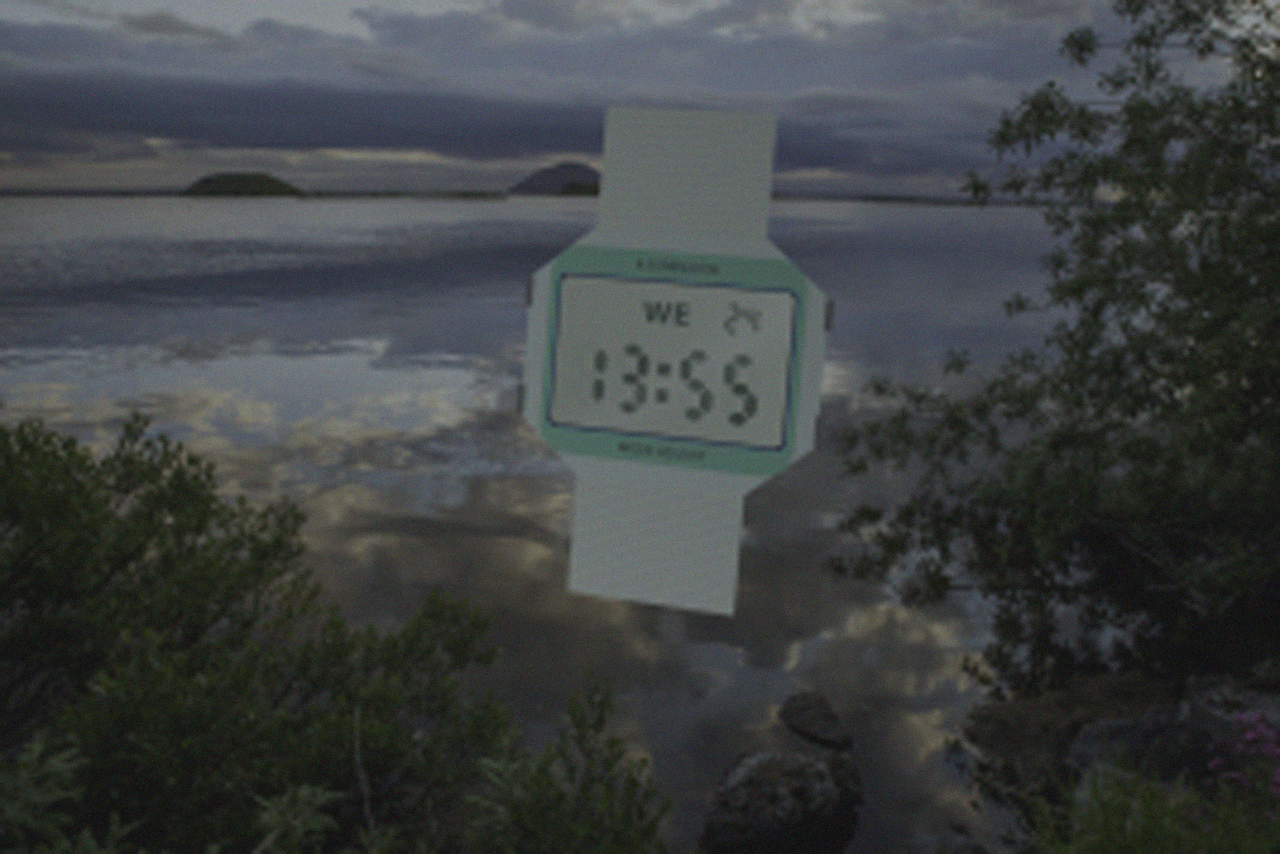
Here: T13:55
